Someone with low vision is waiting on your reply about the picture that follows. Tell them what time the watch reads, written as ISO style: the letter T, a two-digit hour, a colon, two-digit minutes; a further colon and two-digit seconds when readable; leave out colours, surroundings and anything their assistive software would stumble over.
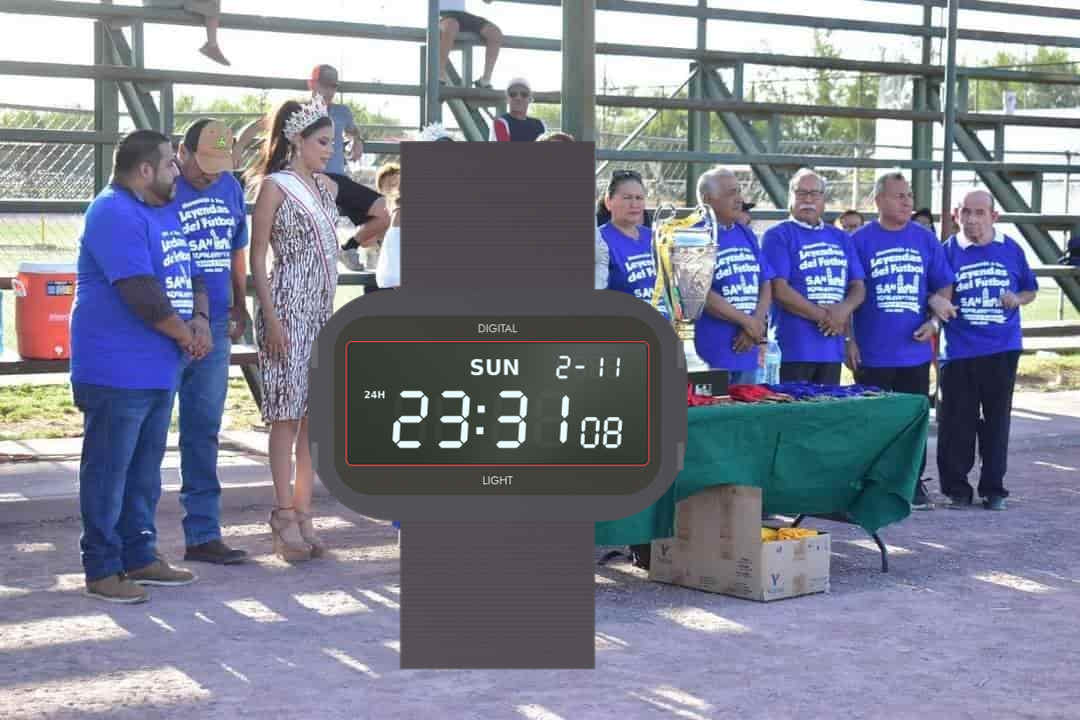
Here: T23:31:08
